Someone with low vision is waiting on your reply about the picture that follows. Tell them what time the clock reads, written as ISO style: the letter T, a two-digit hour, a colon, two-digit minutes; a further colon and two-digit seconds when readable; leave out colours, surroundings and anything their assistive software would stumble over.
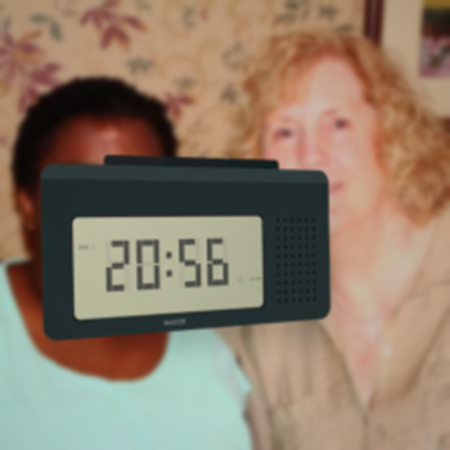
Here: T20:56
